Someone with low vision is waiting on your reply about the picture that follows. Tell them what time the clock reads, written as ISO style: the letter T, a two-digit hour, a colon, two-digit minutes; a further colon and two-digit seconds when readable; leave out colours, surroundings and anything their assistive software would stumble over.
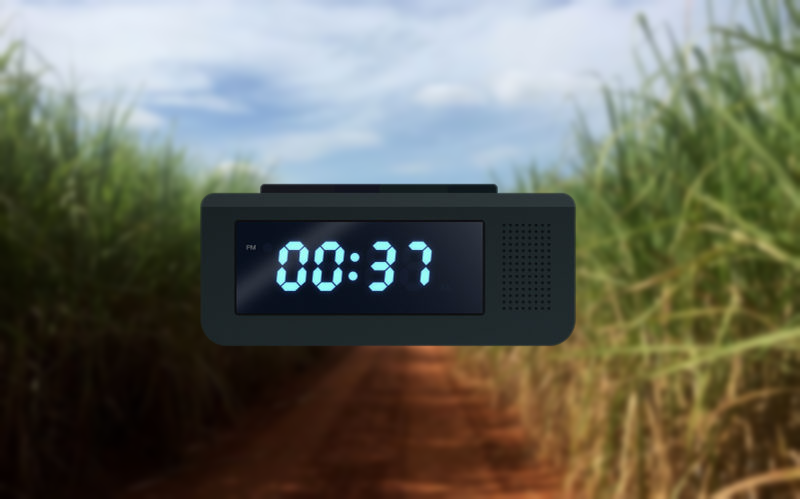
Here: T00:37
